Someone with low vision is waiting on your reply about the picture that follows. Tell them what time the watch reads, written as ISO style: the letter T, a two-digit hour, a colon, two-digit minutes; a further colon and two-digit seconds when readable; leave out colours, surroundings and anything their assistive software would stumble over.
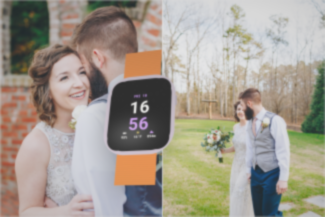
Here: T16:56
